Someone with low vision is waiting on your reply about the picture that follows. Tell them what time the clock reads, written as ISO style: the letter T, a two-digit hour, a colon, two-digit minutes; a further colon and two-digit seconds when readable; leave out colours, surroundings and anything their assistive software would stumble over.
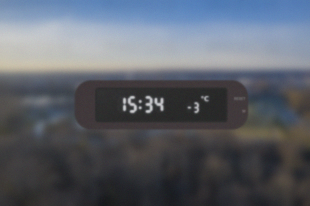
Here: T15:34
